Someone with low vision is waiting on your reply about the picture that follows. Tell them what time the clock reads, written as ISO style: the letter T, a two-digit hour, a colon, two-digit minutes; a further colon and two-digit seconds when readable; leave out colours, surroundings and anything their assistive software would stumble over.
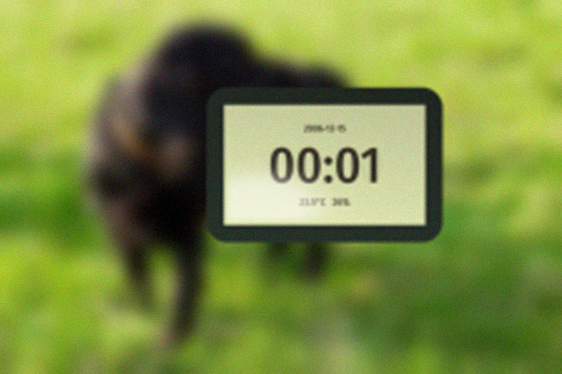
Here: T00:01
